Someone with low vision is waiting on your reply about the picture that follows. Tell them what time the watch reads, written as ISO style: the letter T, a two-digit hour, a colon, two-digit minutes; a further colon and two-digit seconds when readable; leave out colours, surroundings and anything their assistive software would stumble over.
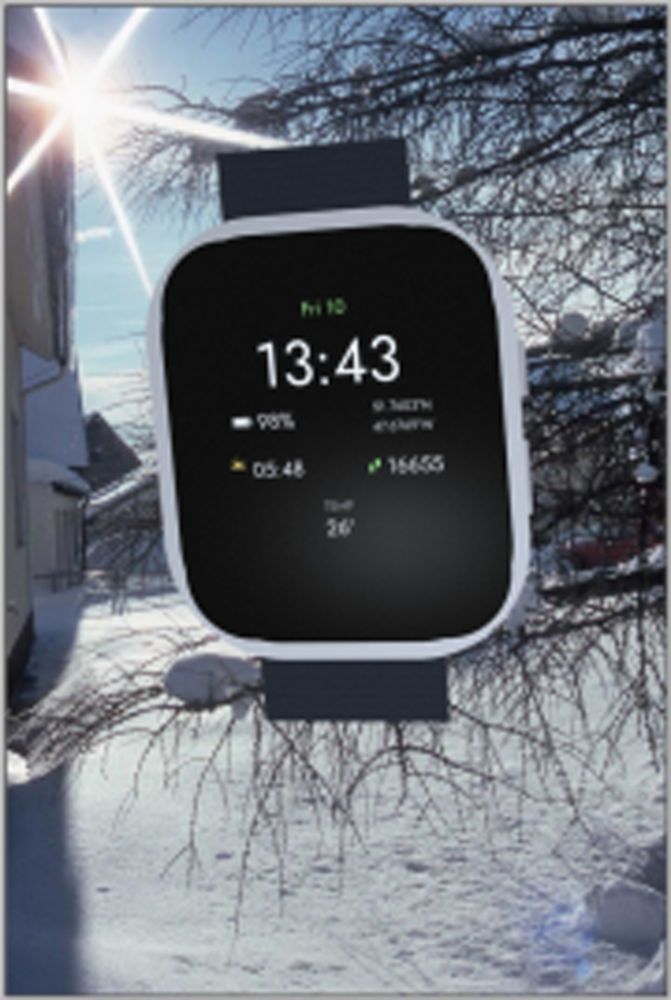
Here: T13:43
